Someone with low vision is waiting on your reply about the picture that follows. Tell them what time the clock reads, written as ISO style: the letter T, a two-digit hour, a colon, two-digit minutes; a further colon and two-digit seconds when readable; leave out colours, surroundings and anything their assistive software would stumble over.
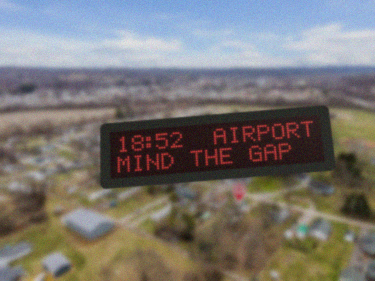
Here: T18:52
